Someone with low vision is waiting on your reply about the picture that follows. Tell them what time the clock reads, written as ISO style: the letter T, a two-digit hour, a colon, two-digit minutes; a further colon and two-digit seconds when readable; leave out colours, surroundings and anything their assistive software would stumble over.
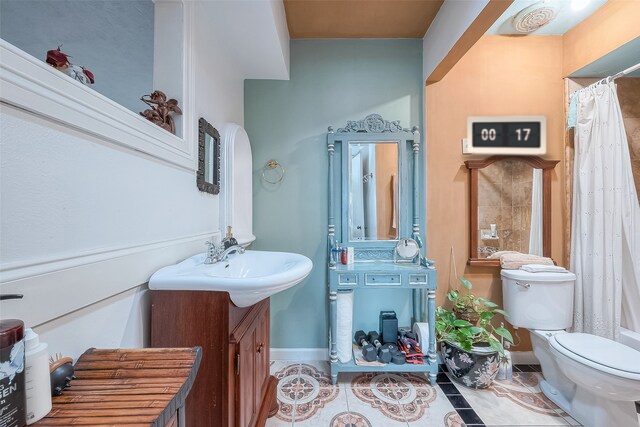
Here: T00:17
